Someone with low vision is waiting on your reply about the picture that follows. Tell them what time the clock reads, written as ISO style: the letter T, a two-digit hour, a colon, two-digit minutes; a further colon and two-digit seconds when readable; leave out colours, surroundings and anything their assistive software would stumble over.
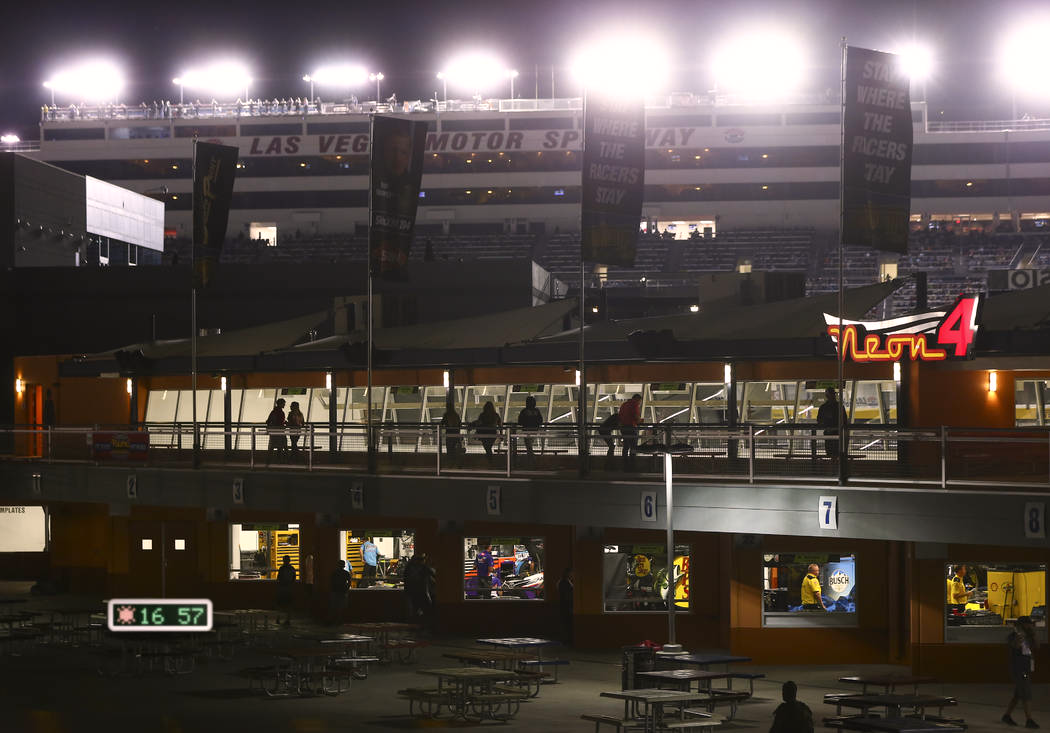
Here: T16:57
